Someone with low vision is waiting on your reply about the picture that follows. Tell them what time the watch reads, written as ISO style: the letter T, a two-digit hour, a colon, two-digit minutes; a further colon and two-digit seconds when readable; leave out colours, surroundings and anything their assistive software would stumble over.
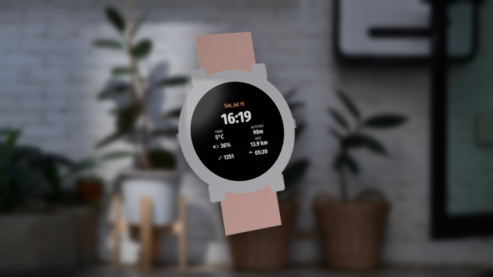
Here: T16:19
